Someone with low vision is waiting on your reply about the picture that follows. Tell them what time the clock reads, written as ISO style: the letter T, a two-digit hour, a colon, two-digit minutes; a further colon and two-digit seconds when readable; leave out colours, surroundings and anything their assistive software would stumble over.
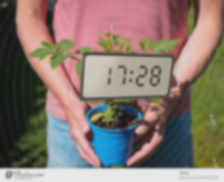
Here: T17:28
